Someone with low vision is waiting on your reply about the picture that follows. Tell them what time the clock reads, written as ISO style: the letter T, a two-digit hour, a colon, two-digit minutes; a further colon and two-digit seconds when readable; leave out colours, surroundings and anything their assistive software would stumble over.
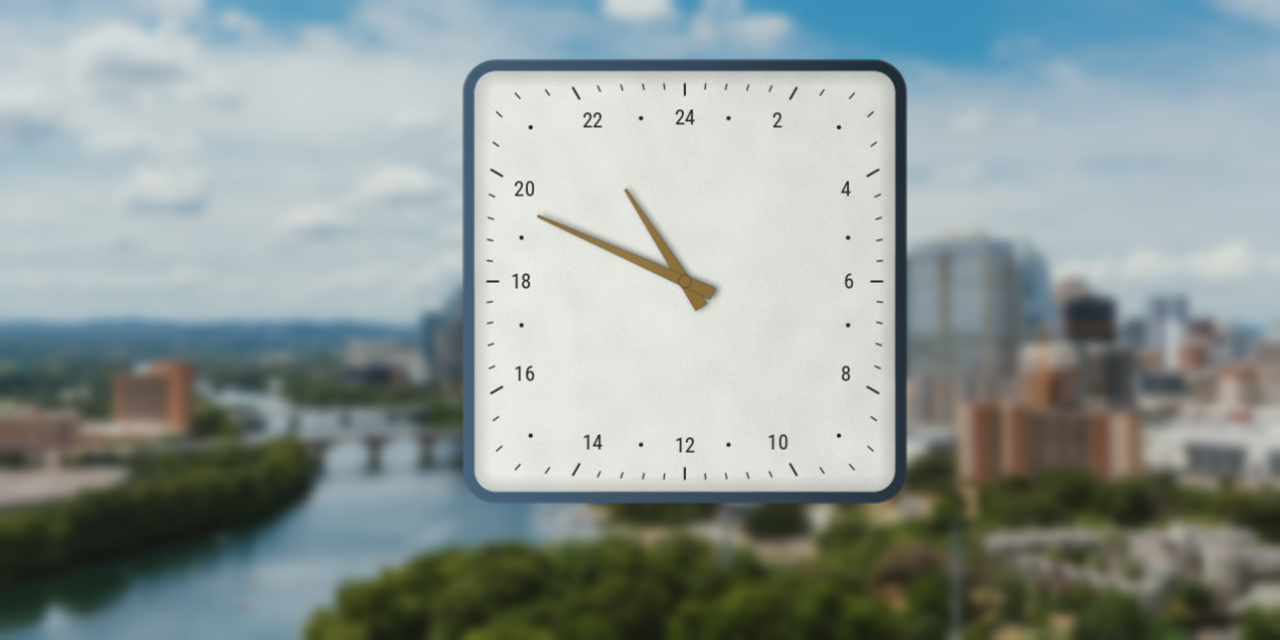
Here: T21:49
